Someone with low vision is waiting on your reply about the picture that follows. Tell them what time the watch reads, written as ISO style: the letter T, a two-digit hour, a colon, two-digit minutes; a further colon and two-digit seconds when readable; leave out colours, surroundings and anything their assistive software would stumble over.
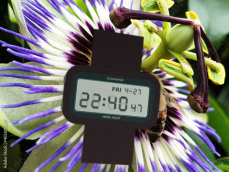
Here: T22:40:47
